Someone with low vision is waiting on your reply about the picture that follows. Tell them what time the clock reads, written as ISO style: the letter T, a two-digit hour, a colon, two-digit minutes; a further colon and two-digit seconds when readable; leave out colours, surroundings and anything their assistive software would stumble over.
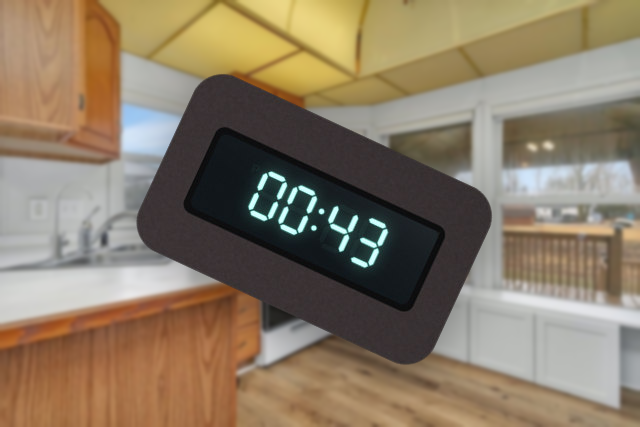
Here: T00:43
